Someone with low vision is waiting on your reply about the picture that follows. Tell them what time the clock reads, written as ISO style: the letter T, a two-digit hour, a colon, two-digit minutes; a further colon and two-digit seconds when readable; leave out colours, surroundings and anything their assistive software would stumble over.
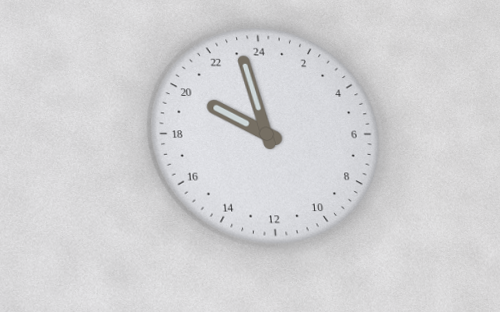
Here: T19:58
